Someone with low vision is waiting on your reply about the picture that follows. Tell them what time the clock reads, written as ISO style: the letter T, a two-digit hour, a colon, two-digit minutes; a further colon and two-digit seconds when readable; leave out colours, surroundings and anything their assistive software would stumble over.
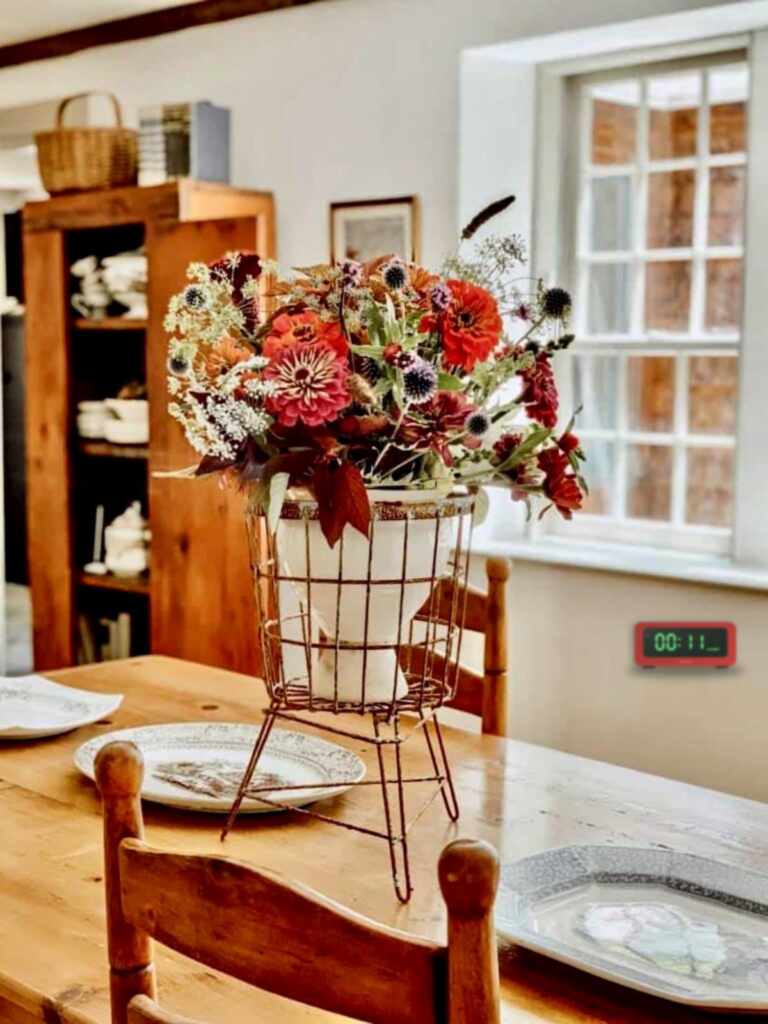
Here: T00:11
